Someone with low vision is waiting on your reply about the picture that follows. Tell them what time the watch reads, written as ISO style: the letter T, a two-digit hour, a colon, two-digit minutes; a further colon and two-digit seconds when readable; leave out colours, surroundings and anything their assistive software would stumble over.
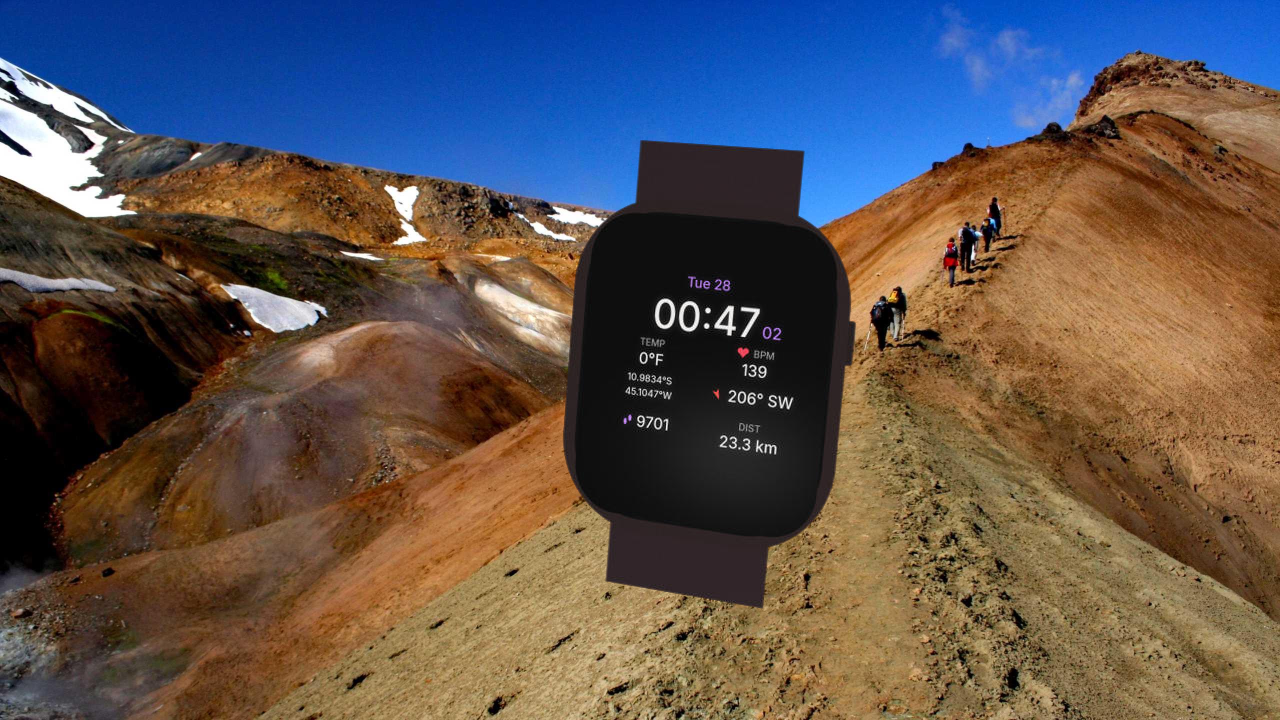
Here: T00:47:02
